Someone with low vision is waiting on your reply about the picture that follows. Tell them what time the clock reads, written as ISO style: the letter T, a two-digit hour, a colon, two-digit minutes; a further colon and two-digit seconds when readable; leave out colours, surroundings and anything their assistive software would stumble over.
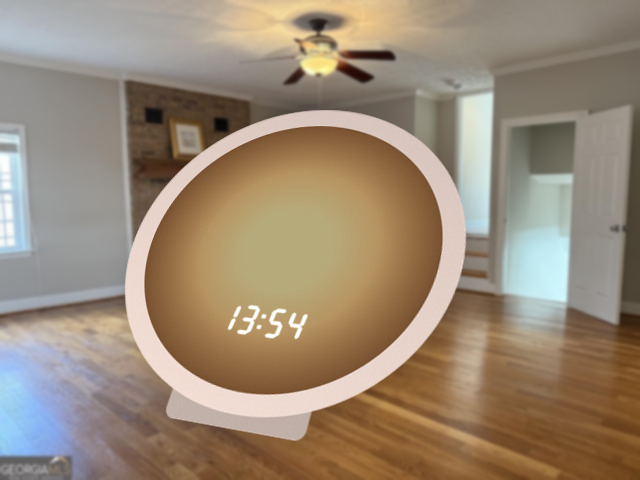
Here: T13:54
